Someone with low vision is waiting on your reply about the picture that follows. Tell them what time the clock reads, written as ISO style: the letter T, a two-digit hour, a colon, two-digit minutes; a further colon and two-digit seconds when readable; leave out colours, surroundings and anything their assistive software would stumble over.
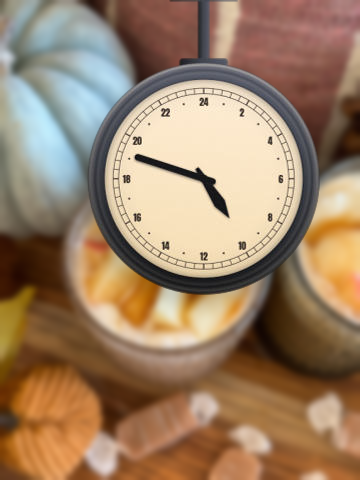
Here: T09:48
